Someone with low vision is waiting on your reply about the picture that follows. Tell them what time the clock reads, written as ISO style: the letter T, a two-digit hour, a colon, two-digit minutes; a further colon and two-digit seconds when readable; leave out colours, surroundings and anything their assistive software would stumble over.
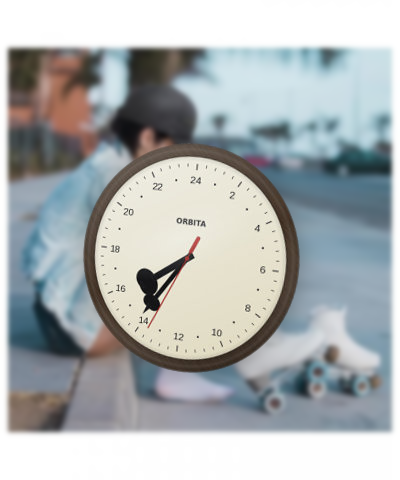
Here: T15:35:34
